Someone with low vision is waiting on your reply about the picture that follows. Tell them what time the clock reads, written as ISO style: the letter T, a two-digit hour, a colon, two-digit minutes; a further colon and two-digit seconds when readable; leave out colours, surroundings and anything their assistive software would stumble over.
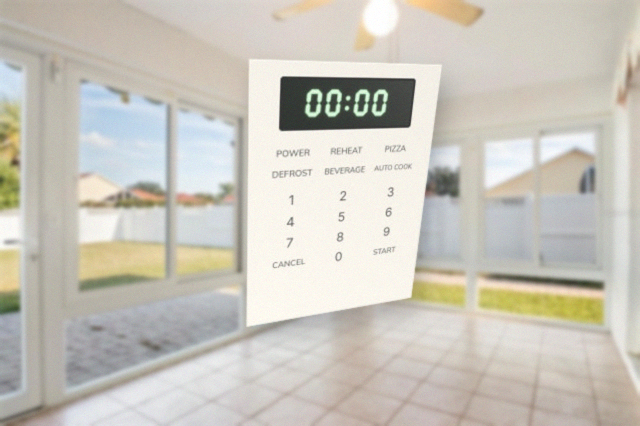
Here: T00:00
